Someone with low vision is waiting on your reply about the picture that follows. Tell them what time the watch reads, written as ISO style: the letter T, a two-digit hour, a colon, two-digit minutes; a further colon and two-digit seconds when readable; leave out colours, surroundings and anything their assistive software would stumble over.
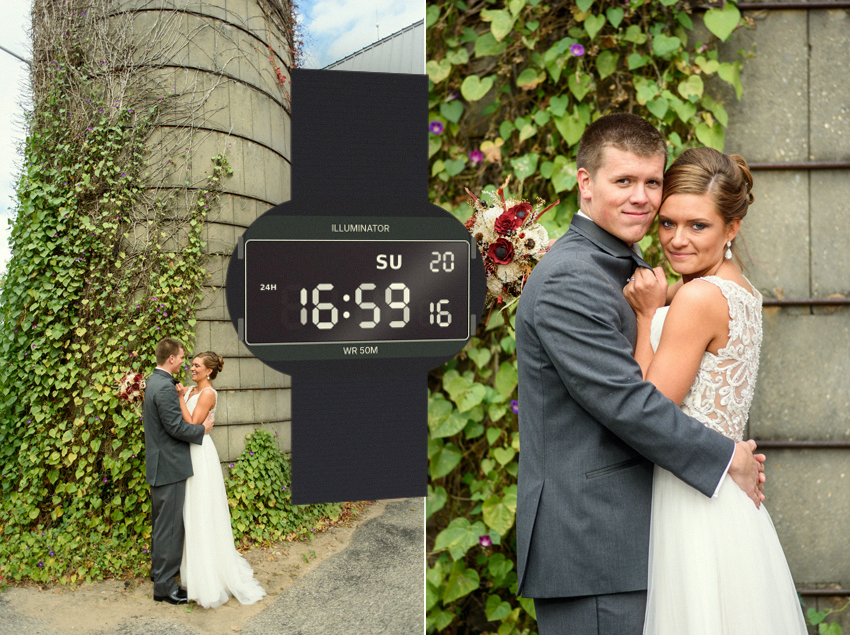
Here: T16:59:16
